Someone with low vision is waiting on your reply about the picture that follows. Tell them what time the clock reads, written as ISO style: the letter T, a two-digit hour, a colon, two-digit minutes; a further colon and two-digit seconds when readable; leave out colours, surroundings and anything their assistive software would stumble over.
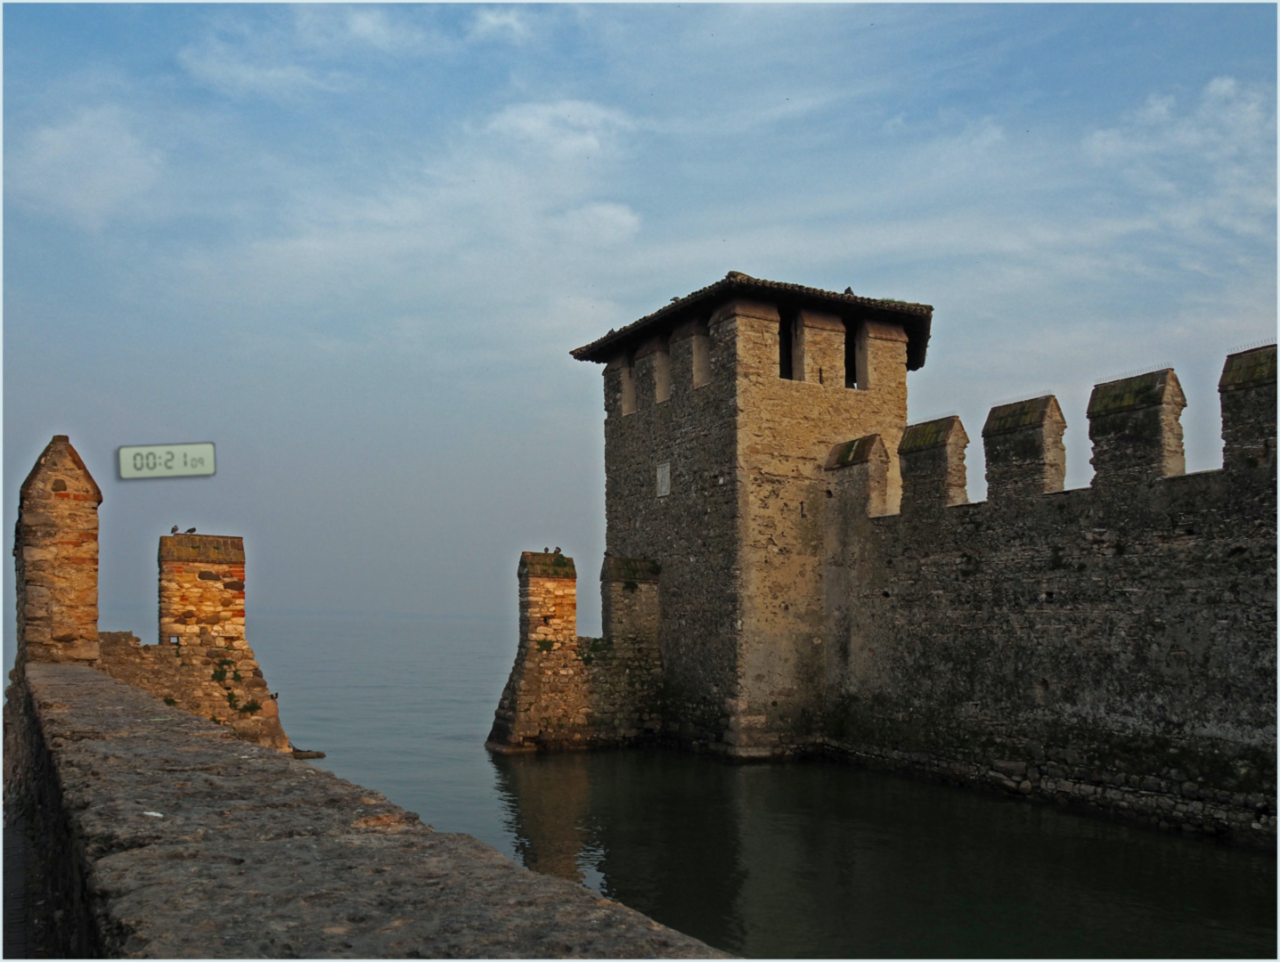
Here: T00:21
